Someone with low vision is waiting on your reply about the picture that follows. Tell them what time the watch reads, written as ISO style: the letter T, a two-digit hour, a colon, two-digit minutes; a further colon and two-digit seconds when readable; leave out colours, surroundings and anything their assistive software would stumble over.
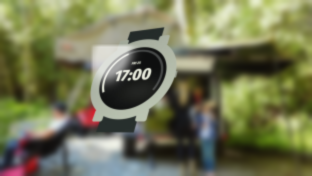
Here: T17:00
